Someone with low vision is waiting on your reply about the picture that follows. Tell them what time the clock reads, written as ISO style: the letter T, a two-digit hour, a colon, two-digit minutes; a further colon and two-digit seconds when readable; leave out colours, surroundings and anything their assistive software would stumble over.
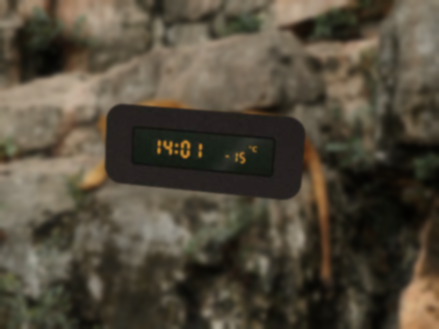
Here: T14:01
